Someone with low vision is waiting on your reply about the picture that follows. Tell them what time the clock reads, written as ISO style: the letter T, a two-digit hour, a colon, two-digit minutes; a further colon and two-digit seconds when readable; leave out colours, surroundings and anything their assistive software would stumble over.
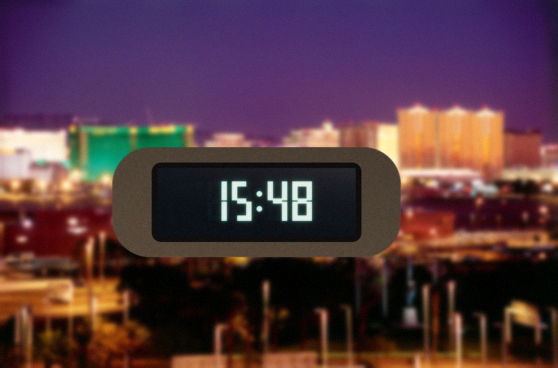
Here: T15:48
